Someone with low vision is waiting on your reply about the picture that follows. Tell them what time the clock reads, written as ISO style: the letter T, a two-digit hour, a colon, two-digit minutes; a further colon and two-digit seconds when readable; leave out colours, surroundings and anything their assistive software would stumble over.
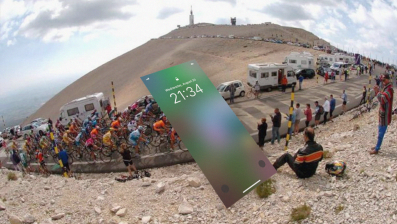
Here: T21:34
